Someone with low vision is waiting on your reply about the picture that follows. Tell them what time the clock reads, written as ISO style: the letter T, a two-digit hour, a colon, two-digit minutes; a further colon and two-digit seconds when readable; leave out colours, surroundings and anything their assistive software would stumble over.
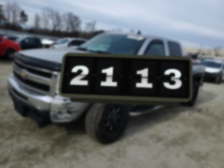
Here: T21:13
